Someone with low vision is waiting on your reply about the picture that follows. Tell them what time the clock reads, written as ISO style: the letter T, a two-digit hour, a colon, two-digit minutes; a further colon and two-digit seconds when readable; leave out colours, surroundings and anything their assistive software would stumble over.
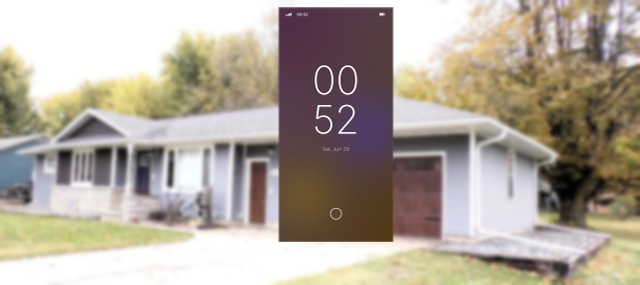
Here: T00:52
